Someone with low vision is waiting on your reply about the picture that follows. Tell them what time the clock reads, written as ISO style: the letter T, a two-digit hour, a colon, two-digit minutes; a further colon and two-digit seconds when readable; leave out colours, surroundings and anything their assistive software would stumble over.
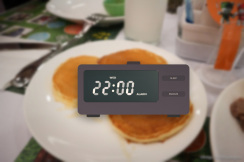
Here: T22:00
